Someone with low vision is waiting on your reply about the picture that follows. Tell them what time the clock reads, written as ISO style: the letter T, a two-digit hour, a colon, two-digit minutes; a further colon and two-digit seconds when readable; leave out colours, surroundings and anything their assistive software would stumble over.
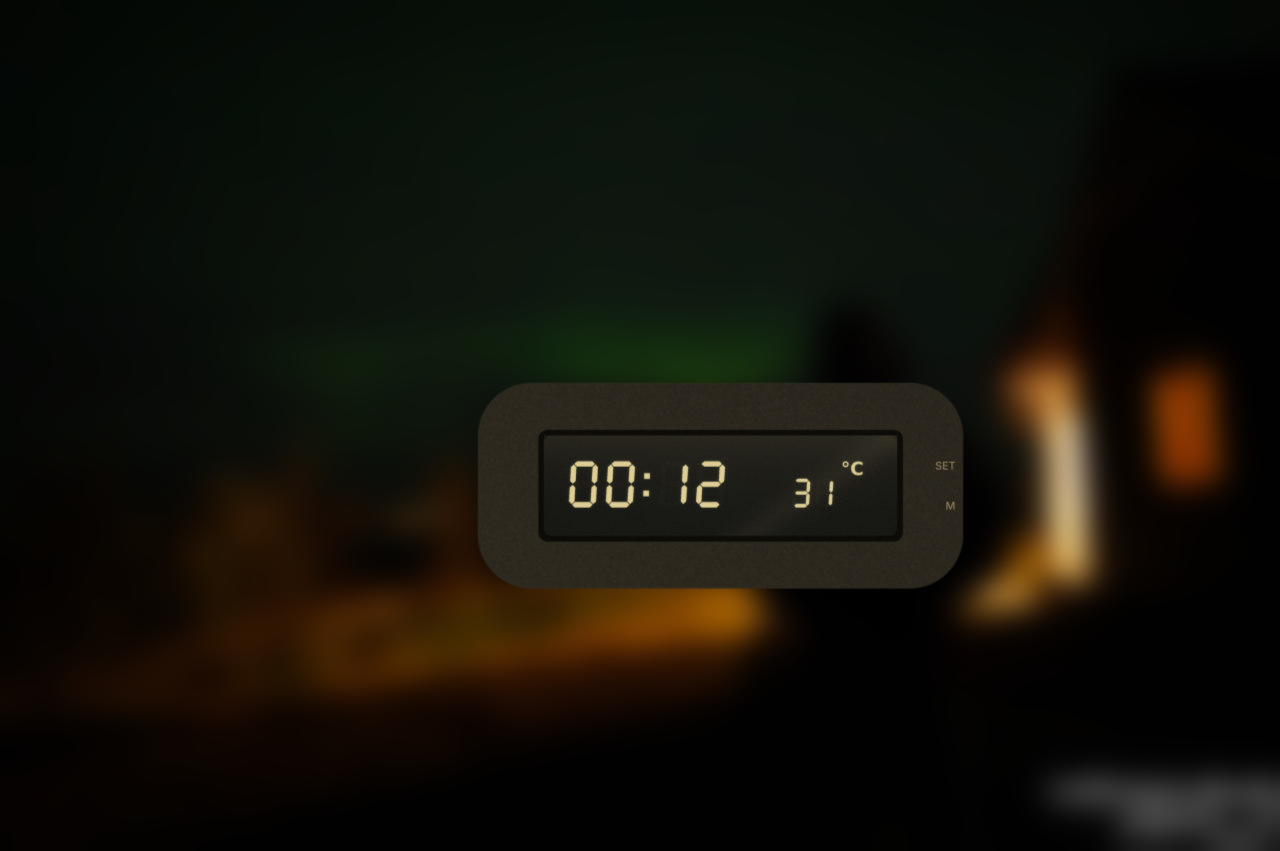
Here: T00:12
